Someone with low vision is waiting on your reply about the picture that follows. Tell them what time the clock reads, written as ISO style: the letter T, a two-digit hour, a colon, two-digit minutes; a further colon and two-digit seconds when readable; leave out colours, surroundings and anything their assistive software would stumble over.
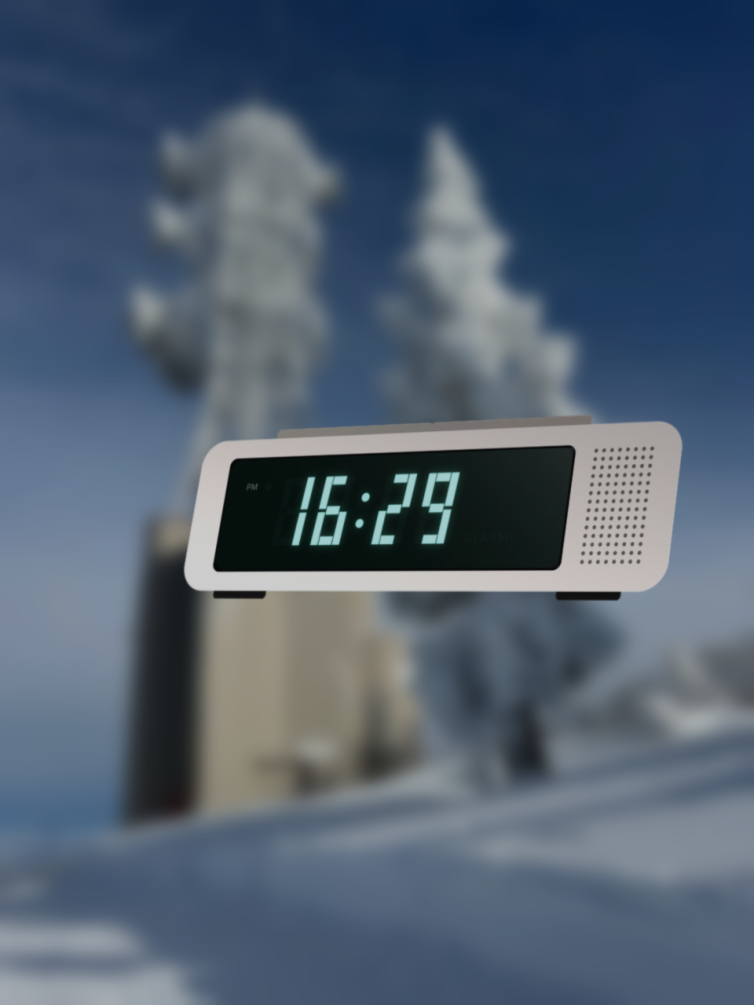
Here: T16:29
